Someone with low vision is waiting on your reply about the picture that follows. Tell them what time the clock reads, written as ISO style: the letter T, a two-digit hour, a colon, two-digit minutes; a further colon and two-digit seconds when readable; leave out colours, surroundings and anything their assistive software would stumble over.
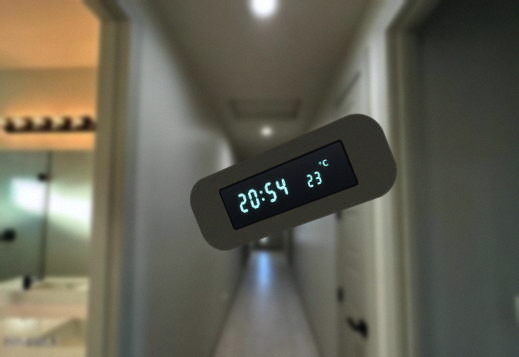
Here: T20:54
